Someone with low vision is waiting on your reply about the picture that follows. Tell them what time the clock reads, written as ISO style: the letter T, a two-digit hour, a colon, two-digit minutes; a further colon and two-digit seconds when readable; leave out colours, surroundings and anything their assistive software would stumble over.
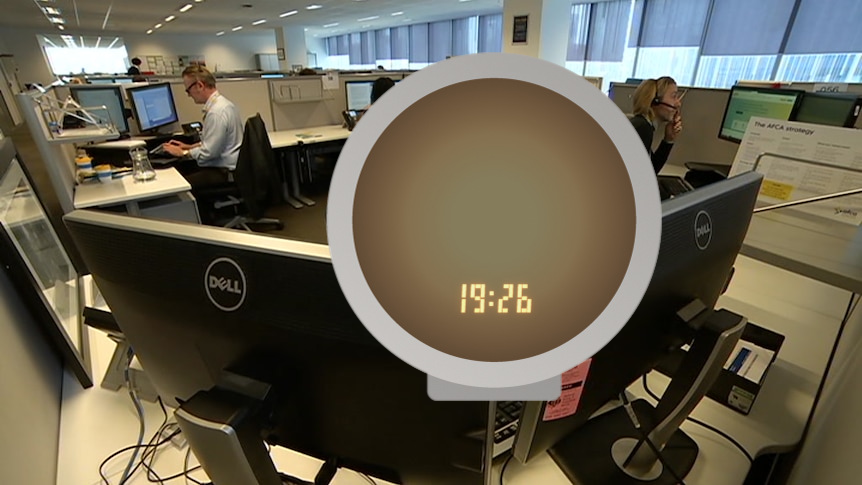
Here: T19:26
